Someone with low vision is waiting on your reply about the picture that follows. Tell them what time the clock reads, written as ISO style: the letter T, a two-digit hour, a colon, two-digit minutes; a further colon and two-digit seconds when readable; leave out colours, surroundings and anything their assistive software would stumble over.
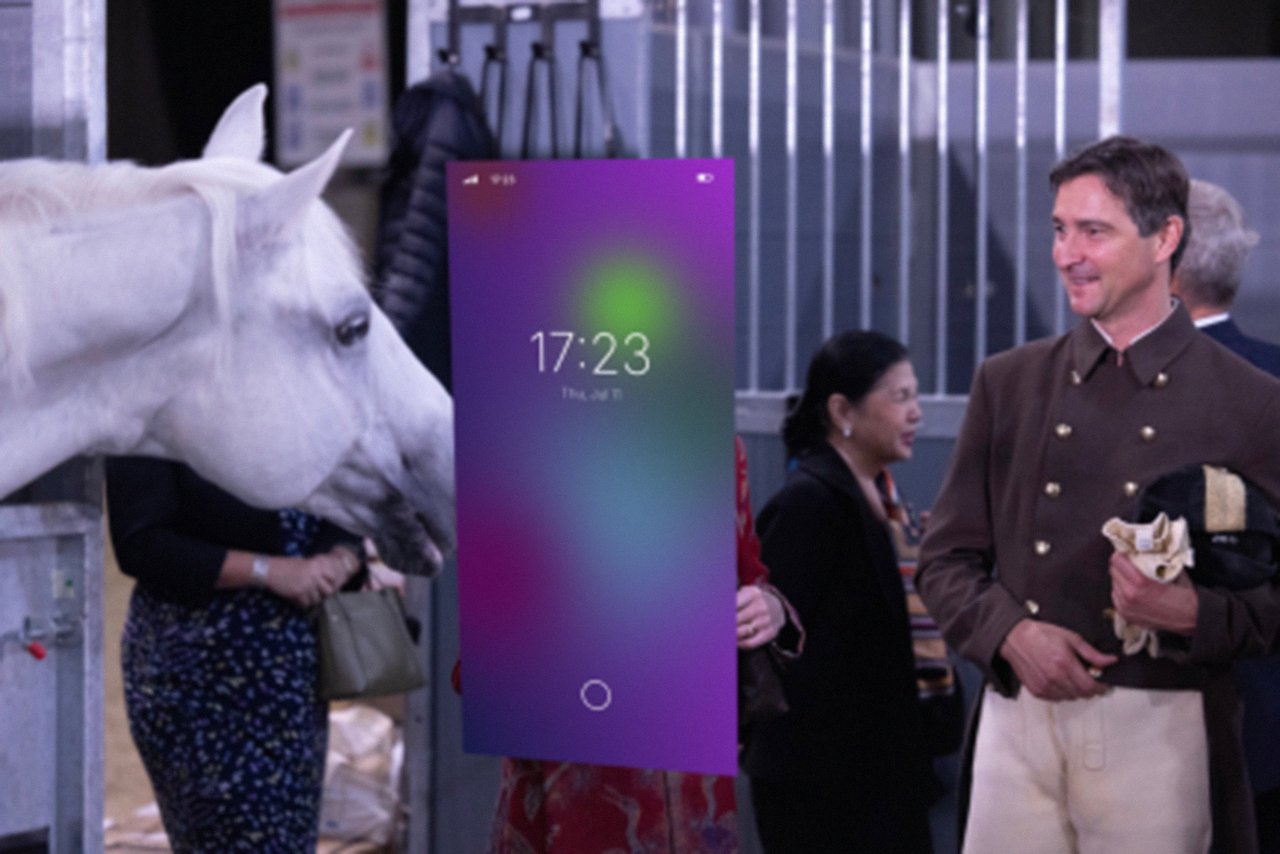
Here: T17:23
